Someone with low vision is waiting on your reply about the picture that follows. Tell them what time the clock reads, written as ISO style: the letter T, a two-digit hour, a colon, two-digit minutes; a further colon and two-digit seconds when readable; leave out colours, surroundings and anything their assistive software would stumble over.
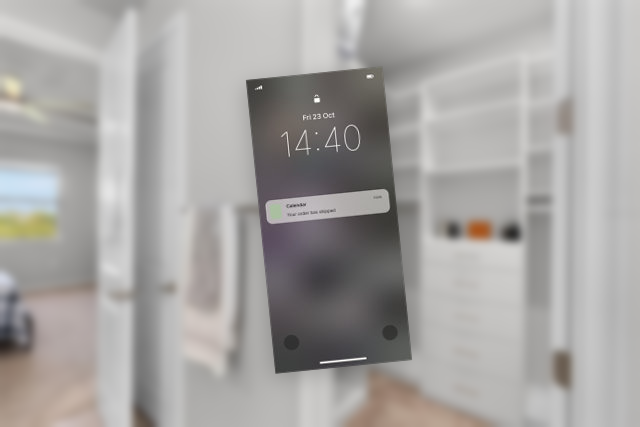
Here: T14:40
